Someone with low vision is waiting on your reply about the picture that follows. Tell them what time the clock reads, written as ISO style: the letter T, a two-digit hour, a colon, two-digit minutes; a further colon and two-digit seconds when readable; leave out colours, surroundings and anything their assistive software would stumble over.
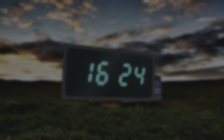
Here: T16:24
